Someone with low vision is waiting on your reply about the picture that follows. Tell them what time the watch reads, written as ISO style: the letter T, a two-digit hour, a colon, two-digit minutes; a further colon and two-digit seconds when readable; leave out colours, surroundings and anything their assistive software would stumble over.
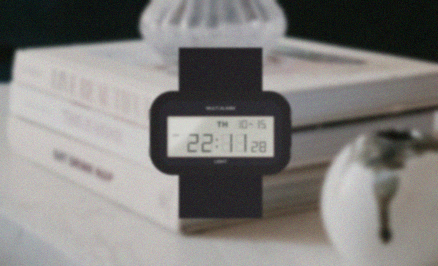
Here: T22:11
